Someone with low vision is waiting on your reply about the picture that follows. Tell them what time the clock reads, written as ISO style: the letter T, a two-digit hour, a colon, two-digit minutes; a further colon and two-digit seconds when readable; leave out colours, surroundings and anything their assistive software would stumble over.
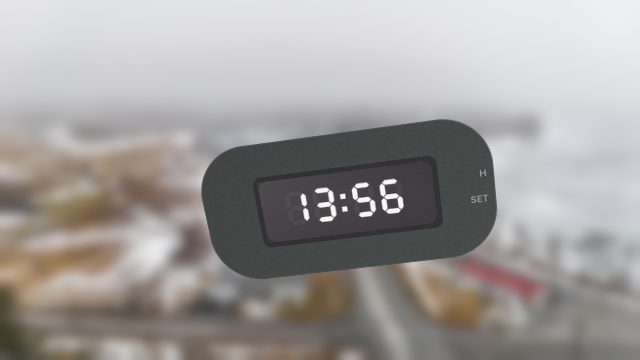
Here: T13:56
